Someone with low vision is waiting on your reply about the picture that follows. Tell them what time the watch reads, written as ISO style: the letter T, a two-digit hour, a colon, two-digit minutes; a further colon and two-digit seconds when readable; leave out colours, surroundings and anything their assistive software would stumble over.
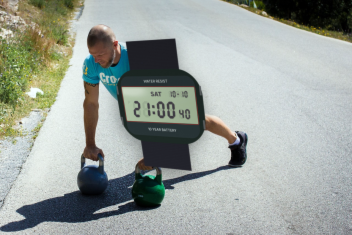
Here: T21:00:40
